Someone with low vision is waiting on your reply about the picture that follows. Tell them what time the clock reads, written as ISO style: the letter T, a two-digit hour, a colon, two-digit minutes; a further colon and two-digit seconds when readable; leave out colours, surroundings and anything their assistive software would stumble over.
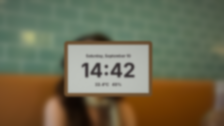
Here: T14:42
